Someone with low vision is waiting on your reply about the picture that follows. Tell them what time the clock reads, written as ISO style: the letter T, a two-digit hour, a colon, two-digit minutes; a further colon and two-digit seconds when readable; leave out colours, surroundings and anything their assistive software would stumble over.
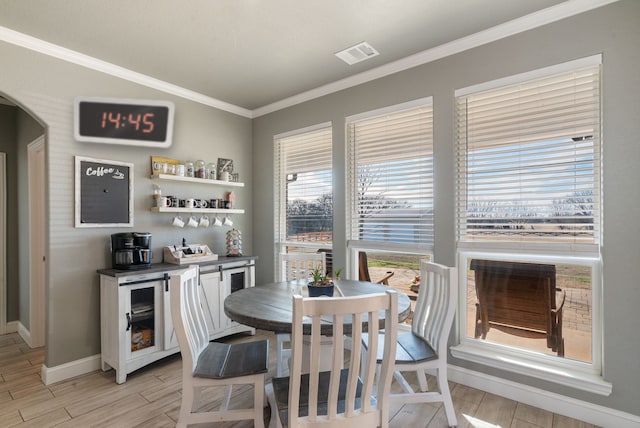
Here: T14:45
